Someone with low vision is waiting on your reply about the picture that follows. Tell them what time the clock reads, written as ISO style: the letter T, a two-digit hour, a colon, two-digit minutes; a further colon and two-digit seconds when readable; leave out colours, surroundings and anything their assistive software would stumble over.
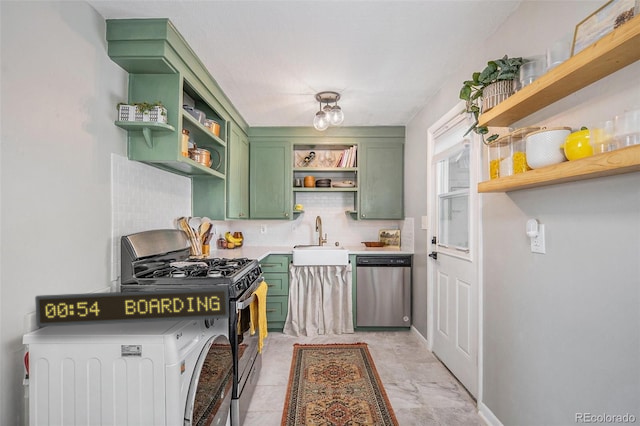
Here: T00:54
